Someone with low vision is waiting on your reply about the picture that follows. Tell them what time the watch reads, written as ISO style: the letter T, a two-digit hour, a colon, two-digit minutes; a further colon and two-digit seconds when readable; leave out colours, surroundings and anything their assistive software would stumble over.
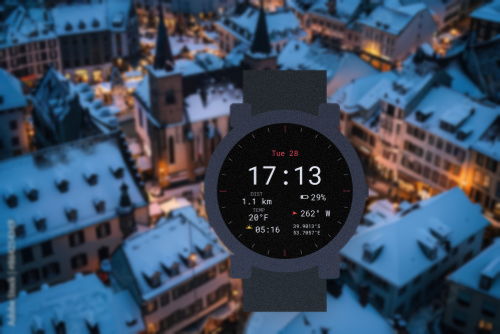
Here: T17:13
